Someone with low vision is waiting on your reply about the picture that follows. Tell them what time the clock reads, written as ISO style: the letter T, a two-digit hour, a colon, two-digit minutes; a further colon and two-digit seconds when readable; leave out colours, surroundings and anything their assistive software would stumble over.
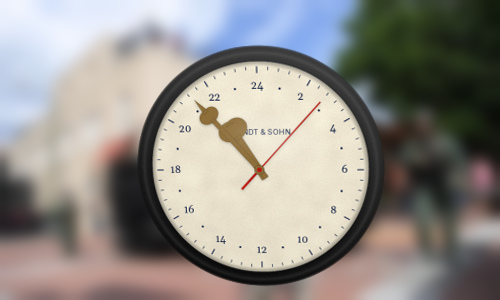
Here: T21:53:07
